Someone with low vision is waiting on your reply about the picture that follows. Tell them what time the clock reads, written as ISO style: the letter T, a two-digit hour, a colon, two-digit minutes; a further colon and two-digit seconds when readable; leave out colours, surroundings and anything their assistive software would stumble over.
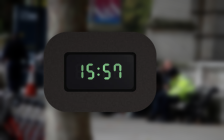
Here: T15:57
